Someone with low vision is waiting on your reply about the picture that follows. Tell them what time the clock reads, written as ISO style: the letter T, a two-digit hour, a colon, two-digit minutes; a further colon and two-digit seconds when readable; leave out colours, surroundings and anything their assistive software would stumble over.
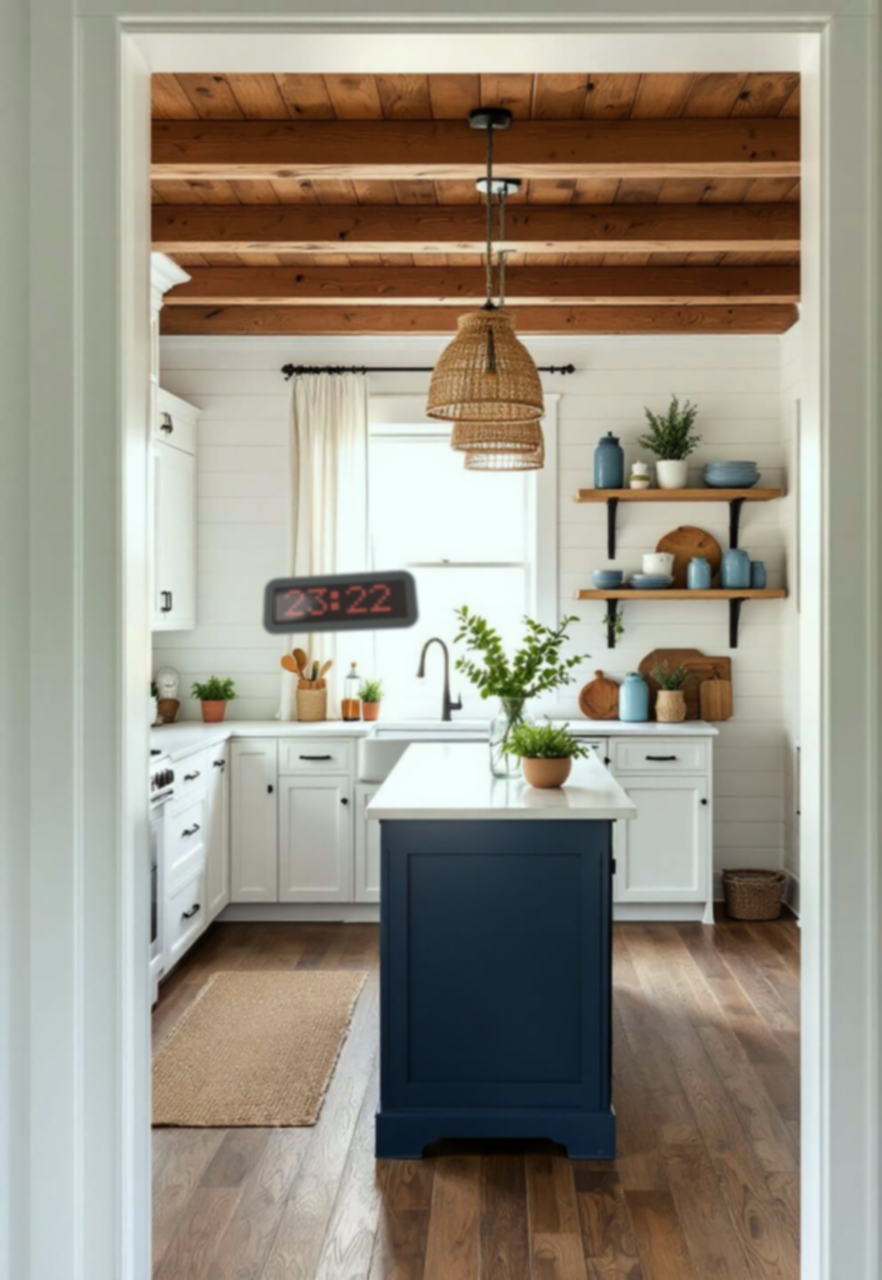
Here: T23:22
